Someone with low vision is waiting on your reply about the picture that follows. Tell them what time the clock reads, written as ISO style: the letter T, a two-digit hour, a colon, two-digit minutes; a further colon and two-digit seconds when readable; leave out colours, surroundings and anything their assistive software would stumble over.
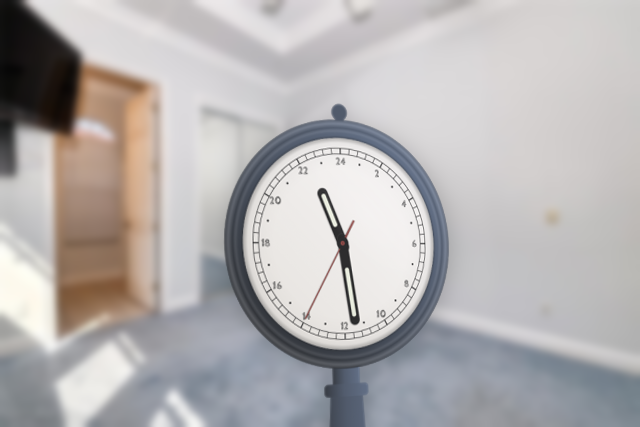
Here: T22:28:35
